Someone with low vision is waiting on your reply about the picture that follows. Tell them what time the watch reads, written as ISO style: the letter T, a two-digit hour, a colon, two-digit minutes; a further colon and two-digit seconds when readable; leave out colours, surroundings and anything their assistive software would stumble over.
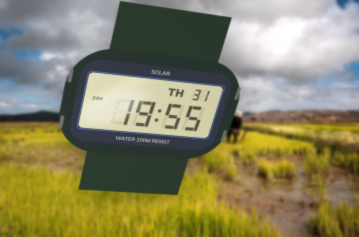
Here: T19:55
